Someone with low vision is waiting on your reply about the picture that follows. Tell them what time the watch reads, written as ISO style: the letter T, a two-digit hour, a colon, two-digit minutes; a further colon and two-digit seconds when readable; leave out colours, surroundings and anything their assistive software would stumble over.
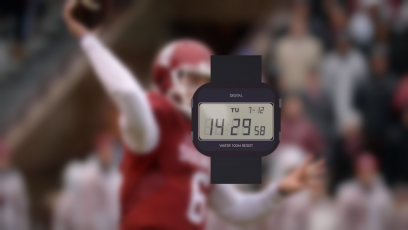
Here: T14:29:58
